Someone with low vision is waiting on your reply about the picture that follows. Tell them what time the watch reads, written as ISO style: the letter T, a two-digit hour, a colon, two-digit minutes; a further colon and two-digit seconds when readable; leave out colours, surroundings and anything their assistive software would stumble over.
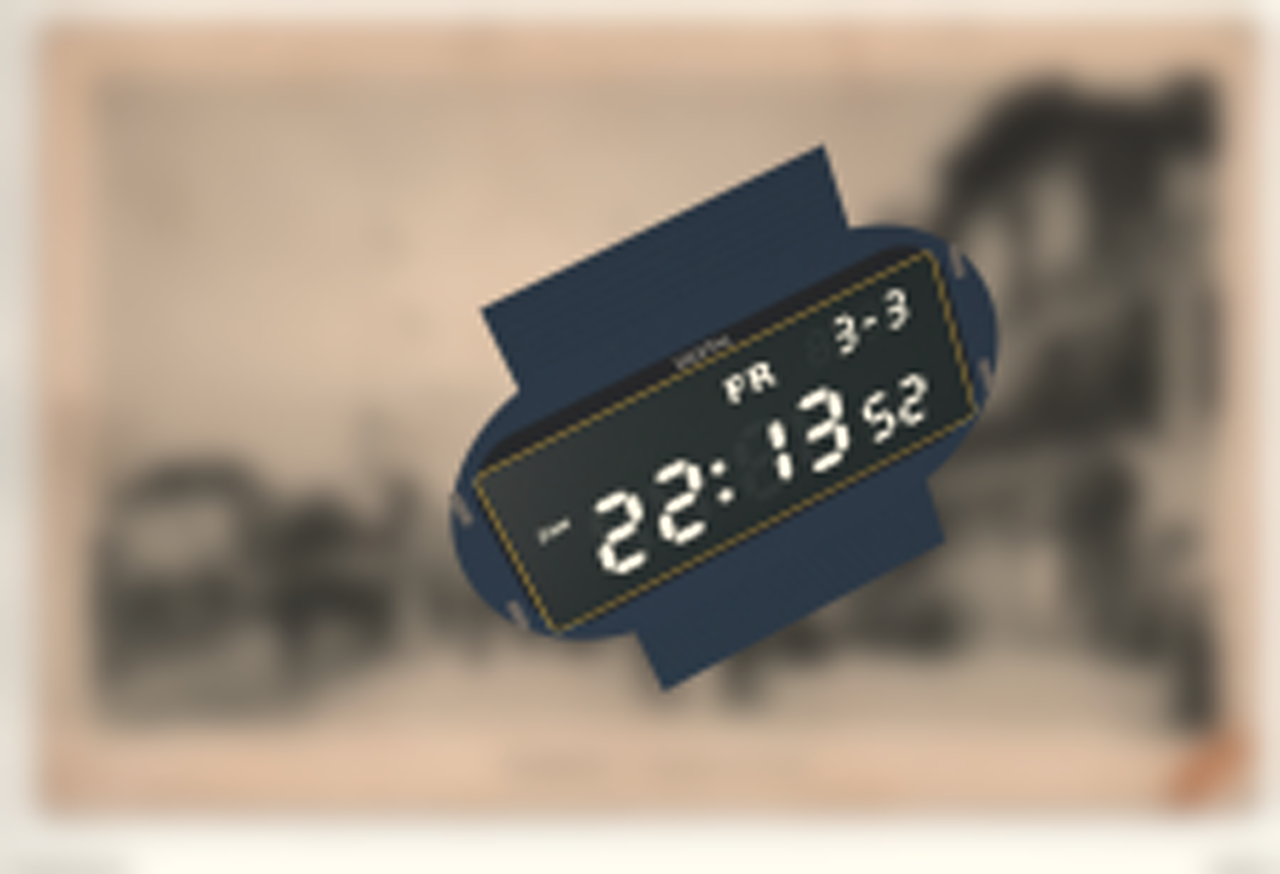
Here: T22:13:52
